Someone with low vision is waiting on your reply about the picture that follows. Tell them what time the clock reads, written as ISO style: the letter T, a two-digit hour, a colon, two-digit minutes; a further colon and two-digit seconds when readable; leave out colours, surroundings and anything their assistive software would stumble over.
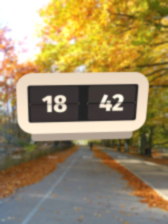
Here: T18:42
